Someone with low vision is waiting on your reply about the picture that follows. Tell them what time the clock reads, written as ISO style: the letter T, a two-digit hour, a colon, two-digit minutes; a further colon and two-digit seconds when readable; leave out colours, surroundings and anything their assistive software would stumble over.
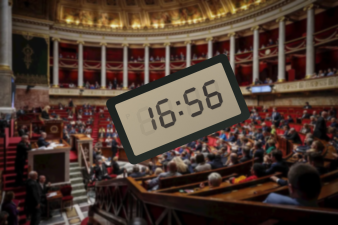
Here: T16:56
